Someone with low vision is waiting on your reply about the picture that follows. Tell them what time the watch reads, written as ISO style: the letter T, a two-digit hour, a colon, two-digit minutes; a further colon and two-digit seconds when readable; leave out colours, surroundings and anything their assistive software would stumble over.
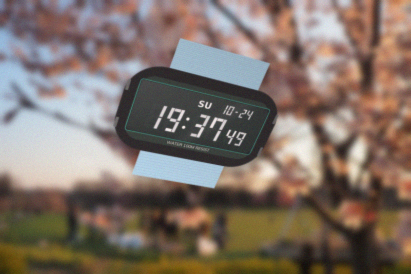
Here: T19:37:49
